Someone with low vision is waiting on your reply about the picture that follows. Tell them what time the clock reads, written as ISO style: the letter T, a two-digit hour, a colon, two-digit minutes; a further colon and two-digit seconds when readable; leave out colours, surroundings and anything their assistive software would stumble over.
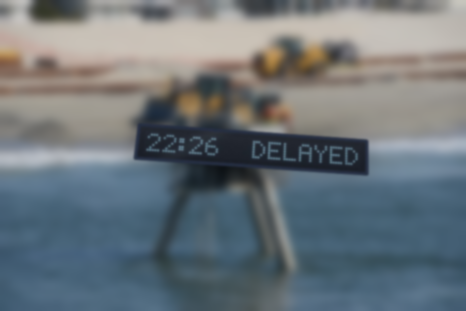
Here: T22:26
